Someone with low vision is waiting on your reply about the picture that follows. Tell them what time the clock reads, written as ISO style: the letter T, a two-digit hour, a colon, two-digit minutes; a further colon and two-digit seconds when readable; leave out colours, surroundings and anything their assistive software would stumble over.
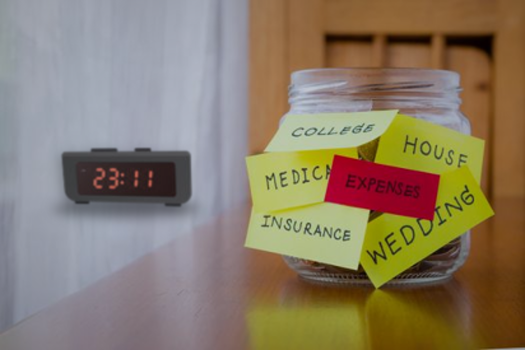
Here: T23:11
